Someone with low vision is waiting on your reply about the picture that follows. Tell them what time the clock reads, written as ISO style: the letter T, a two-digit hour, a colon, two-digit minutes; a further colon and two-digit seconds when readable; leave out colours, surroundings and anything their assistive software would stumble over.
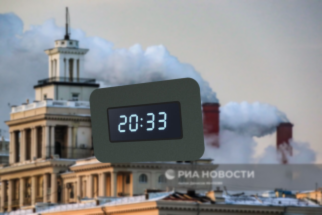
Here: T20:33
